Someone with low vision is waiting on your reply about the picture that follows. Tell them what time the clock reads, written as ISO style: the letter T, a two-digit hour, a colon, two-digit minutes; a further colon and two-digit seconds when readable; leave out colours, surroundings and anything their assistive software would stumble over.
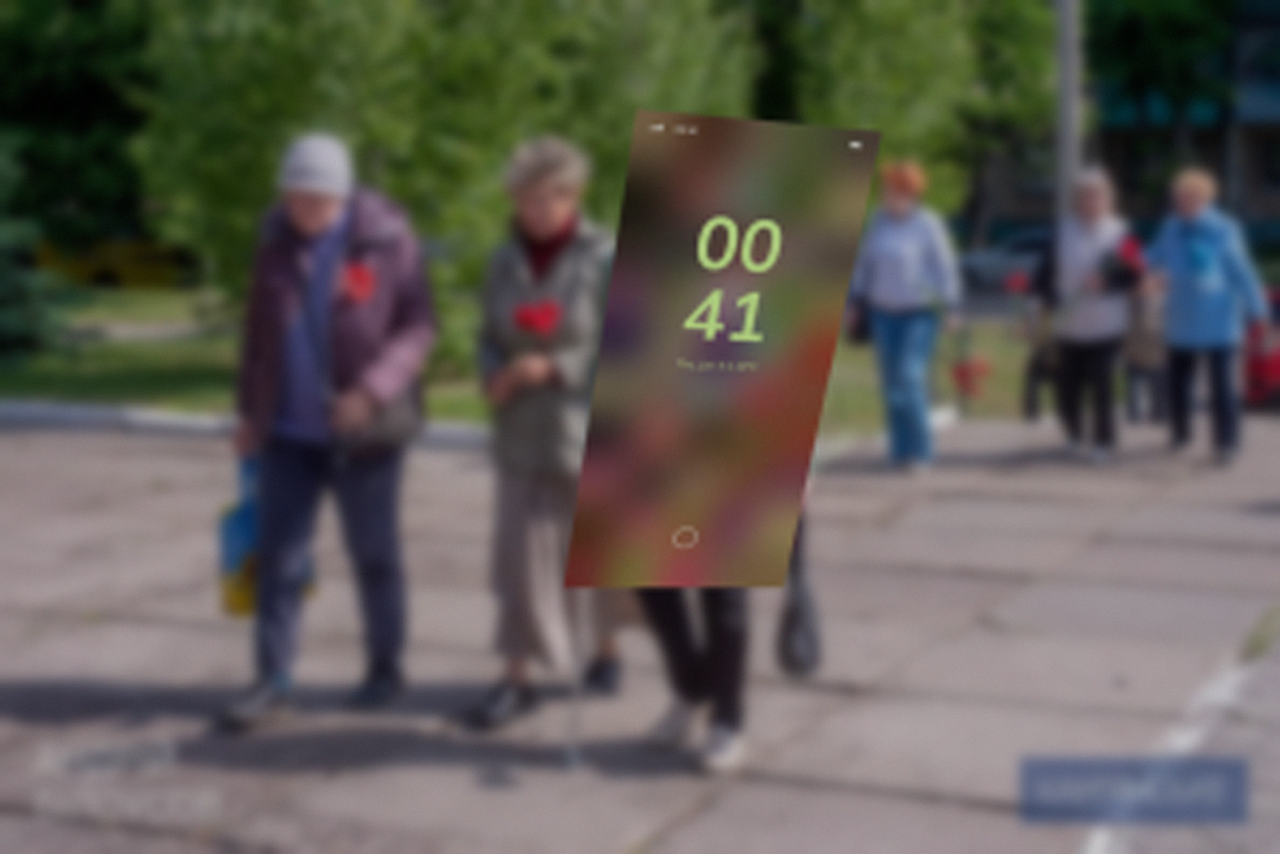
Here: T00:41
